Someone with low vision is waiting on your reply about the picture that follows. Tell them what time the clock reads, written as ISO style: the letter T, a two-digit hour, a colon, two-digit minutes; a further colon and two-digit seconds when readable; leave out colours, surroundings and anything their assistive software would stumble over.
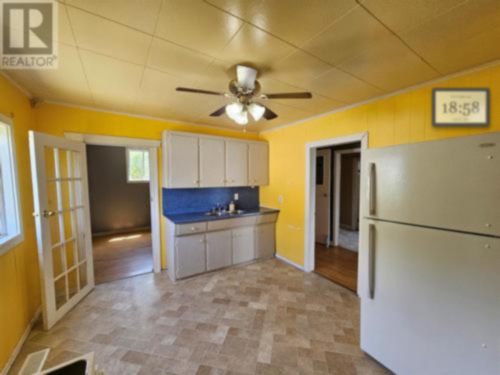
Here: T18:58
